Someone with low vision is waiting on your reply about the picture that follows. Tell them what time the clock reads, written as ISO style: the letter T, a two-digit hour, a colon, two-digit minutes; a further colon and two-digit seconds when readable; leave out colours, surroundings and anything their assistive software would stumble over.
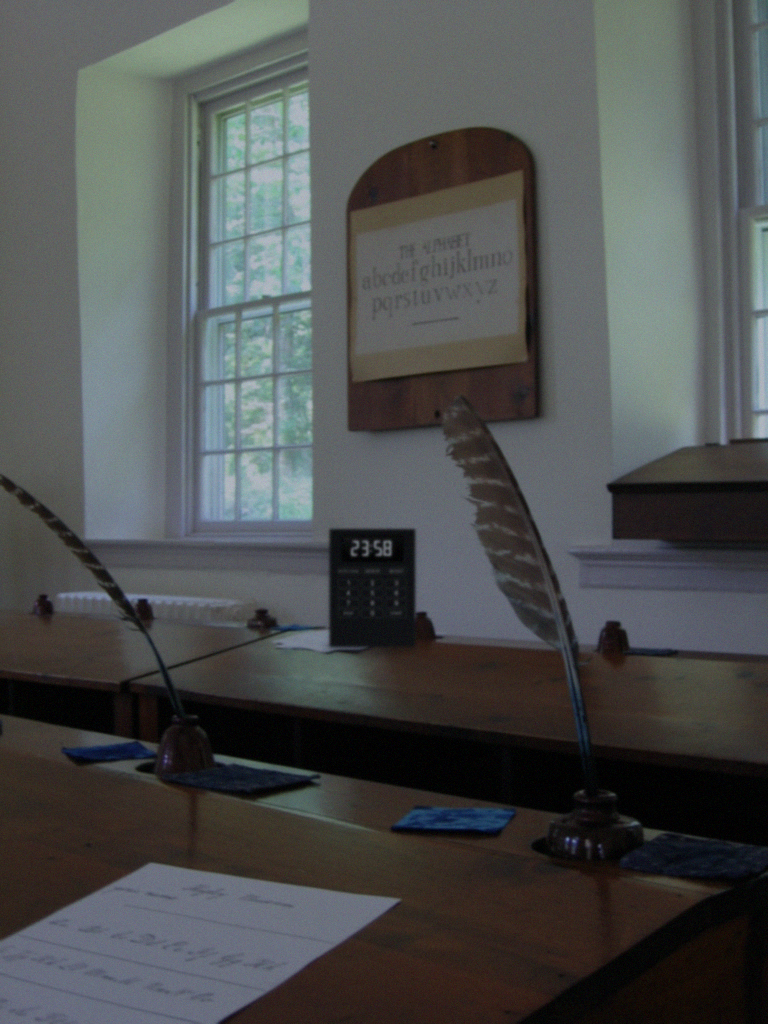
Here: T23:58
